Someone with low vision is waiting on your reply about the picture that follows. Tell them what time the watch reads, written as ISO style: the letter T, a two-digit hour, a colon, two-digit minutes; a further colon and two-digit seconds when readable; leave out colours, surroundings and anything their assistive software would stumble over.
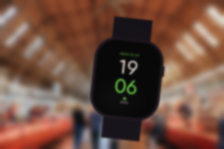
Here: T19:06
